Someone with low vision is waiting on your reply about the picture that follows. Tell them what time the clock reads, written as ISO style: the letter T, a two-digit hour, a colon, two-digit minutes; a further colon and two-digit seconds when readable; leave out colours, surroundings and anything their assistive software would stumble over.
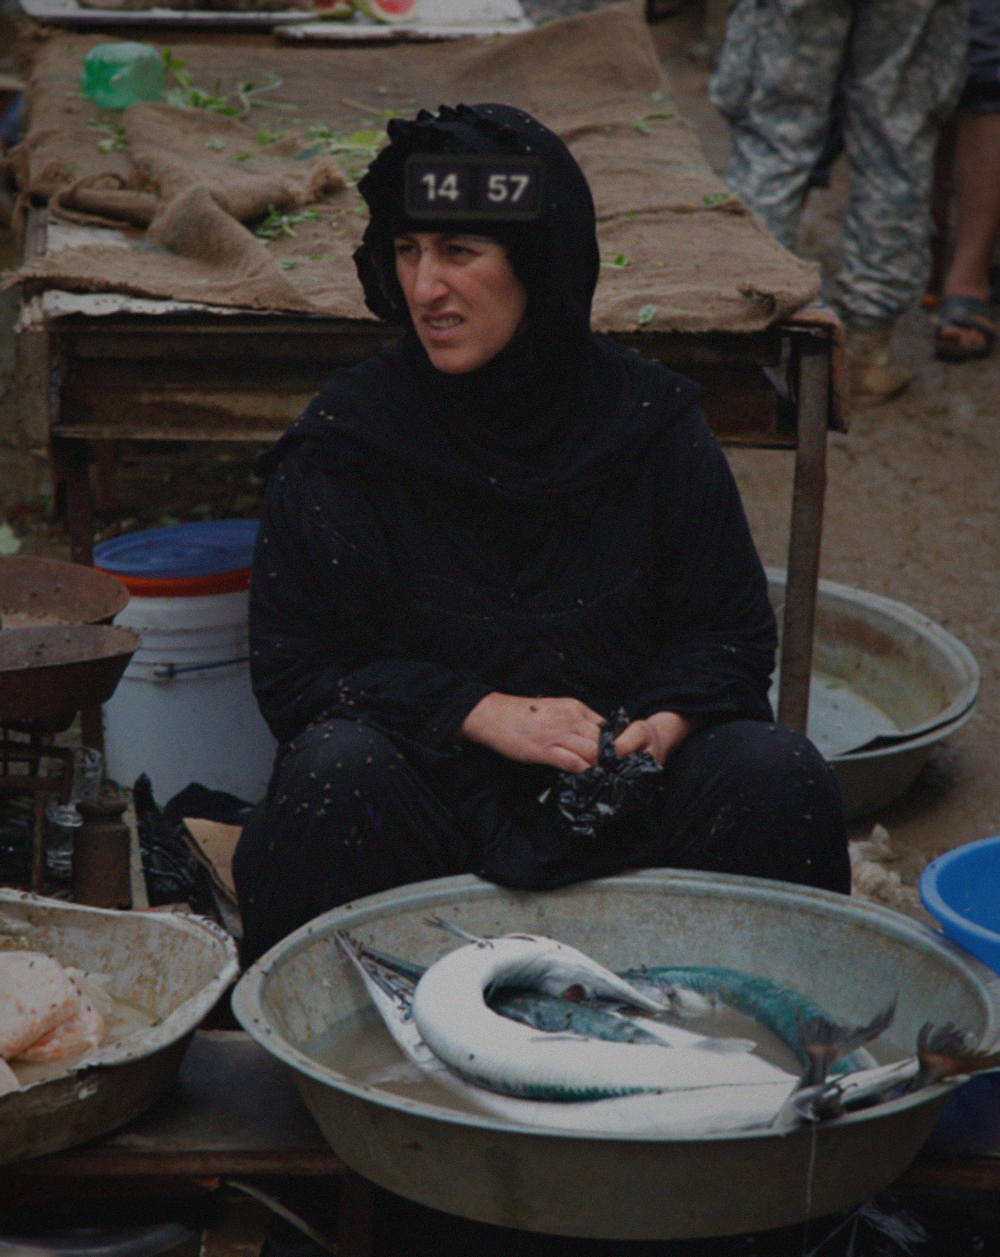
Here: T14:57
